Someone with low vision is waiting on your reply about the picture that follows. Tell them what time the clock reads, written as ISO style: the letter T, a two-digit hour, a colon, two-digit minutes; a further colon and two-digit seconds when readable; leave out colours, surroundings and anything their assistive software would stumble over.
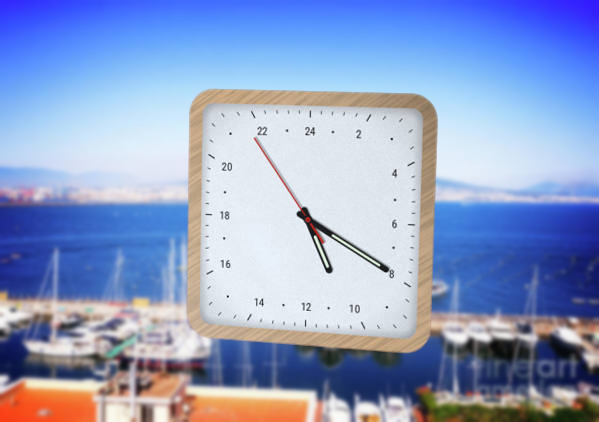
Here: T10:19:54
